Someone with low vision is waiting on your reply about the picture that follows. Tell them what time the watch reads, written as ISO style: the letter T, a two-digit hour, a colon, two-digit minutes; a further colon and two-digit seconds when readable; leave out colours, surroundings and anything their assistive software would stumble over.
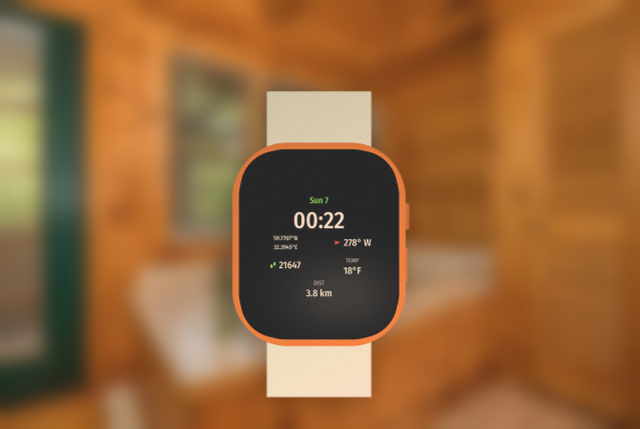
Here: T00:22
